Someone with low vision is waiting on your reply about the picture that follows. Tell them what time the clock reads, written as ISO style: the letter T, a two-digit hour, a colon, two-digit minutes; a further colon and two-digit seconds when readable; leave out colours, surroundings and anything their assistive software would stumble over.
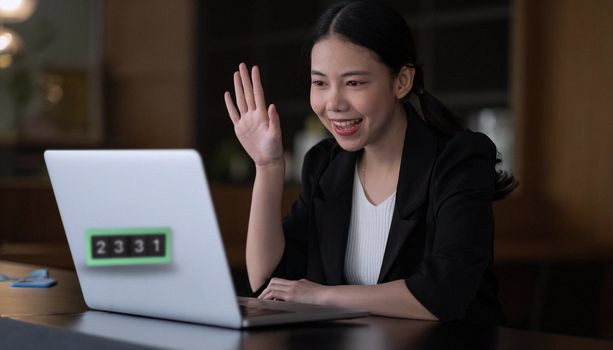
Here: T23:31
